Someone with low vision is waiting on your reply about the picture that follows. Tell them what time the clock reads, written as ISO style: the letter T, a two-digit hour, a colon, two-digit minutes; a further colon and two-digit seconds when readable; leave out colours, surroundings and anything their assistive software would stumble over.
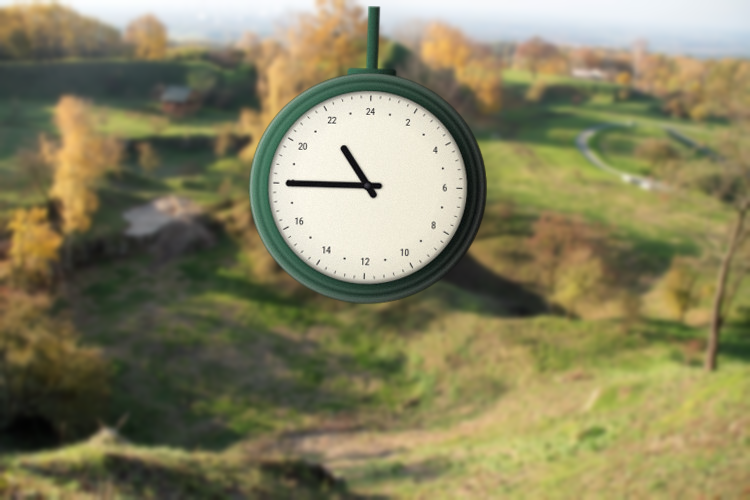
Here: T21:45
